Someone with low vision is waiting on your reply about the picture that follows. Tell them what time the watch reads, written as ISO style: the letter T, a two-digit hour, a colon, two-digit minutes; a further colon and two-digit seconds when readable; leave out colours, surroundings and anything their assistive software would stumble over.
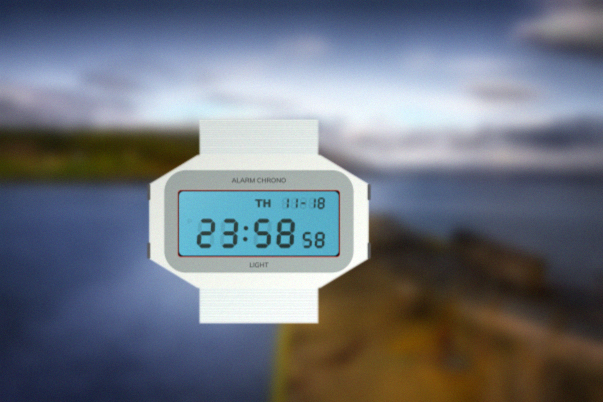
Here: T23:58:58
